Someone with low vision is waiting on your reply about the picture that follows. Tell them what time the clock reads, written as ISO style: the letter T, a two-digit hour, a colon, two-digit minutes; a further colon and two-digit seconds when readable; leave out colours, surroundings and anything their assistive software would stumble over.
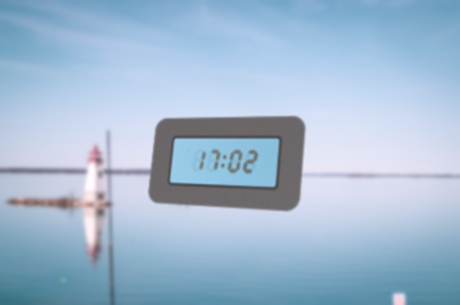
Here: T17:02
